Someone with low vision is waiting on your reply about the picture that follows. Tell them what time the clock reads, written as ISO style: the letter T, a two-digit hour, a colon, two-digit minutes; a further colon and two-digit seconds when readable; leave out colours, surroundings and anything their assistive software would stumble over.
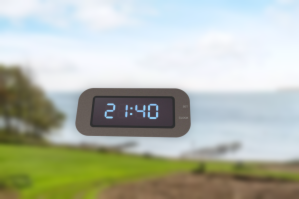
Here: T21:40
